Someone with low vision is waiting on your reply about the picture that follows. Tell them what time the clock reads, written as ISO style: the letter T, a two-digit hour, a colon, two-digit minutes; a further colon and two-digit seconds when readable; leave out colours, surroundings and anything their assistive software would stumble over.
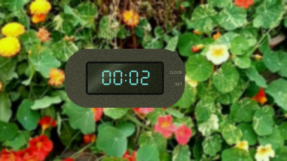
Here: T00:02
